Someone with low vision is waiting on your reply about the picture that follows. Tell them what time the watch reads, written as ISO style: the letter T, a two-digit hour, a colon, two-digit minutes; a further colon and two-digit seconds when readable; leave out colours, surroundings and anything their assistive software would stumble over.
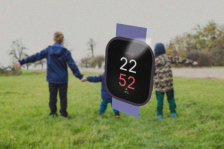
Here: T22:52
